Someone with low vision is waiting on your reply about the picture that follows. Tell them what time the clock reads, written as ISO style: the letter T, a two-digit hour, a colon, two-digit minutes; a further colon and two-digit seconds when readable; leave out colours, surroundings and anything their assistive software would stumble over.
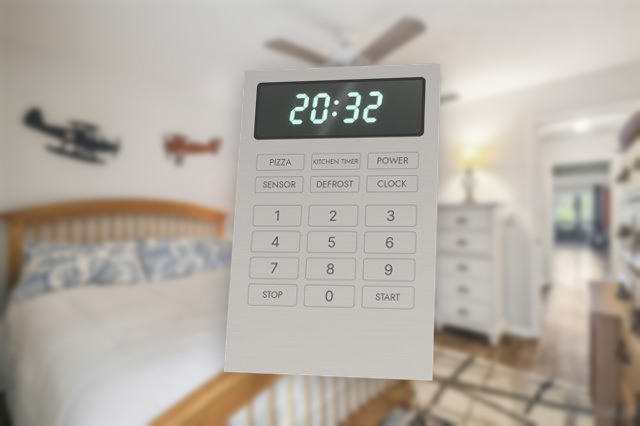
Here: T20:32
